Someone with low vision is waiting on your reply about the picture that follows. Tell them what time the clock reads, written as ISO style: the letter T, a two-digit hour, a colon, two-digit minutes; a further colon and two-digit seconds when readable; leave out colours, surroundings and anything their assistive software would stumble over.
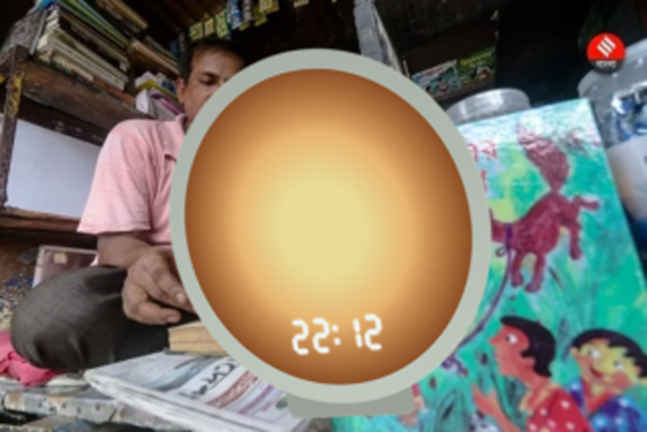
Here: T22:12
